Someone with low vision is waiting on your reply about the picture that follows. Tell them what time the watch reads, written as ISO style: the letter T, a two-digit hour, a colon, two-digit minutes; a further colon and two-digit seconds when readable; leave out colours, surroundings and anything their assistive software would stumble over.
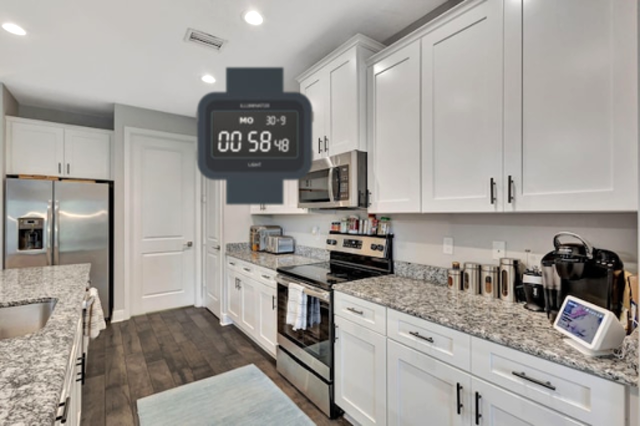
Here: T00:58:48
